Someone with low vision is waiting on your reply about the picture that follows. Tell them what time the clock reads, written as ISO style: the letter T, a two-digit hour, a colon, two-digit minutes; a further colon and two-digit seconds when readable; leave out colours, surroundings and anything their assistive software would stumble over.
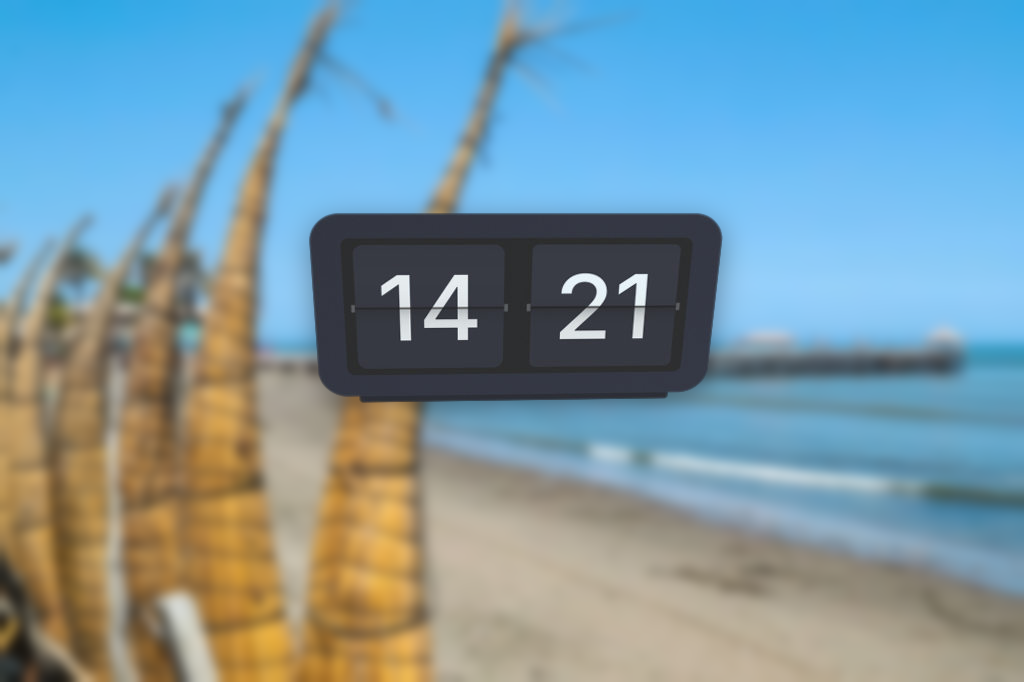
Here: T14:21
